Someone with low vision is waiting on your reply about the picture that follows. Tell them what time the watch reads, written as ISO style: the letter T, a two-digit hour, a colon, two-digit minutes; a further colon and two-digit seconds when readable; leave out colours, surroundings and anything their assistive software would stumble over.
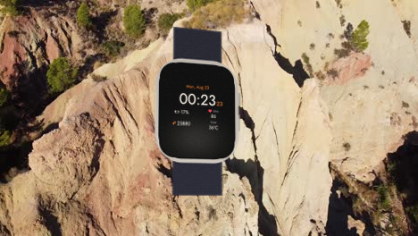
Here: T00:23
